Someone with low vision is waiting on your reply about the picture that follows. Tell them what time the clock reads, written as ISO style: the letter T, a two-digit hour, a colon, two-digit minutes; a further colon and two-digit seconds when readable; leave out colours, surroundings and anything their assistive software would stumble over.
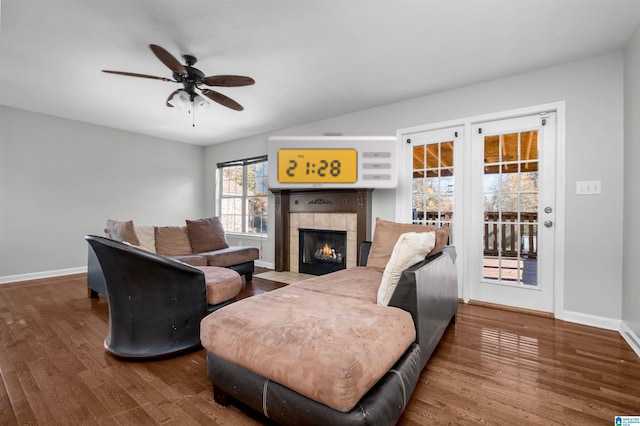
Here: T21:28
